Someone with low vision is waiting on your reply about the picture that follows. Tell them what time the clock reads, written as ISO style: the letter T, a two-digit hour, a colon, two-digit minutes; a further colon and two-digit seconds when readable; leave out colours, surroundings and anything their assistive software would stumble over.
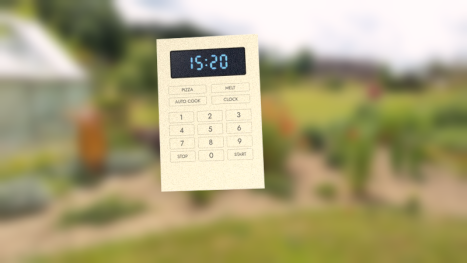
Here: T15:20
